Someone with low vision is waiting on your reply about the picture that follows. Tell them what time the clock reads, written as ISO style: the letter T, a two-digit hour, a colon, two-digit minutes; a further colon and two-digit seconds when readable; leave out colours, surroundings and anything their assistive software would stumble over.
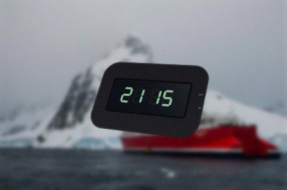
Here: T21:15
